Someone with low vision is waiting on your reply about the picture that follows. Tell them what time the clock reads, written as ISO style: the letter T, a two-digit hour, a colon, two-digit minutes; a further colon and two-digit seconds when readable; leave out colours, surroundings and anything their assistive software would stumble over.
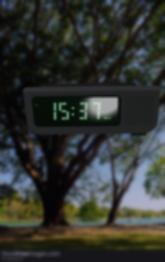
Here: T15:37
